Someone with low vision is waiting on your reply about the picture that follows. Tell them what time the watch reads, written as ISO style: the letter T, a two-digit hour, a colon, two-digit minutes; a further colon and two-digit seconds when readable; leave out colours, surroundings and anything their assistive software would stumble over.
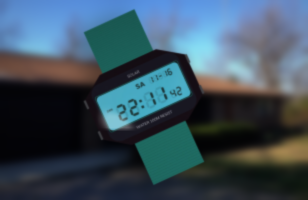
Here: T22:11
